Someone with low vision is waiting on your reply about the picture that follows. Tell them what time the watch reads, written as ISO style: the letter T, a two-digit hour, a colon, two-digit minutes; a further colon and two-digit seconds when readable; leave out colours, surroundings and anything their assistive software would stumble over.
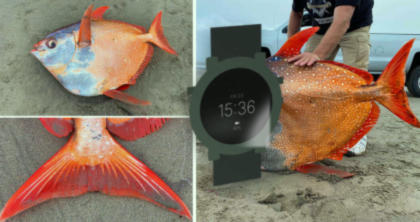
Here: T15:36
